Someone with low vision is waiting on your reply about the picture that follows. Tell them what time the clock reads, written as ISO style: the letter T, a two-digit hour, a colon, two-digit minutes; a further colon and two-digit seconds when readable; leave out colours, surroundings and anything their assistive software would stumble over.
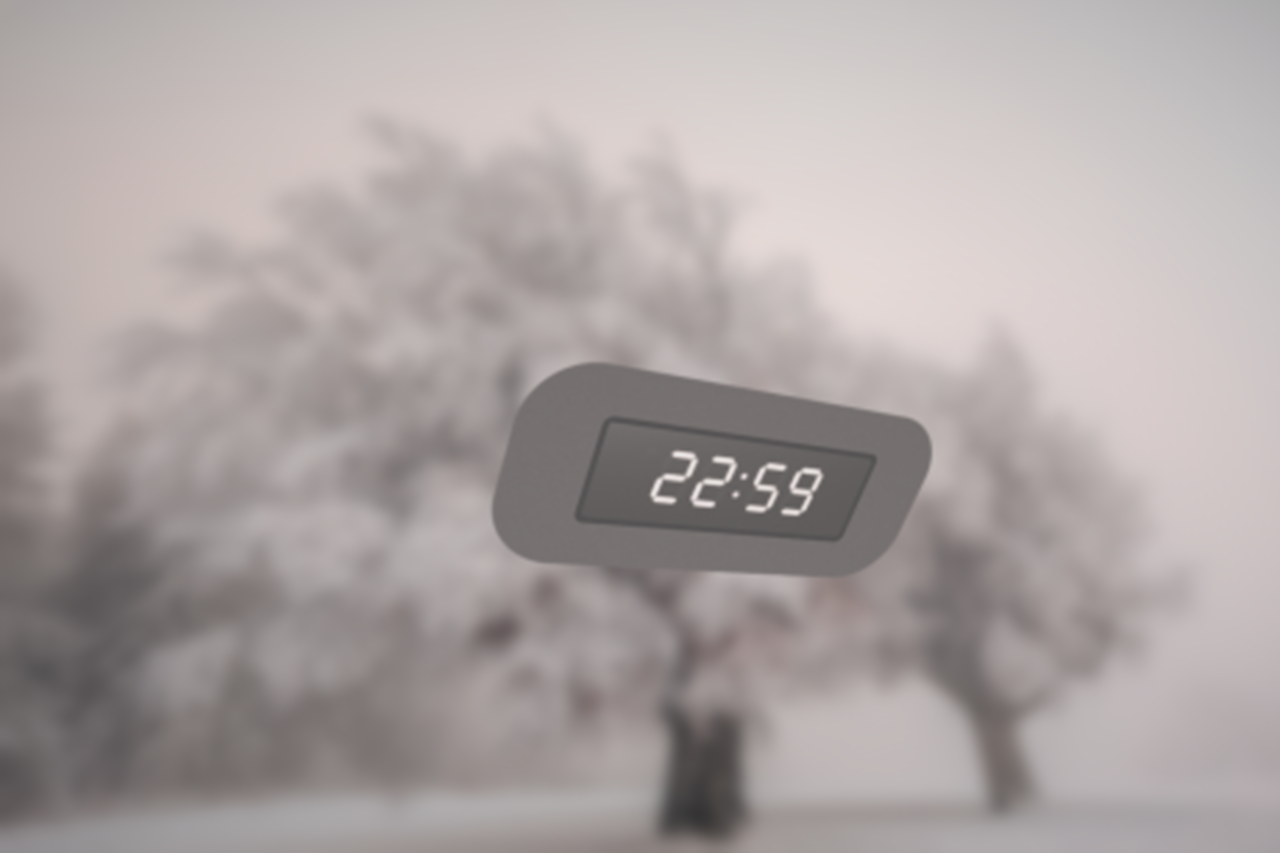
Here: T22:59
